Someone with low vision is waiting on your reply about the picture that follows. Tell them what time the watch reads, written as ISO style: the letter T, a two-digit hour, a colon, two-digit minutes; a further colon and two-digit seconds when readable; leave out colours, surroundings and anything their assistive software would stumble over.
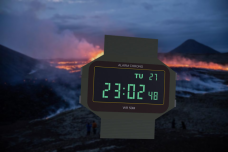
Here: T23:02:48
